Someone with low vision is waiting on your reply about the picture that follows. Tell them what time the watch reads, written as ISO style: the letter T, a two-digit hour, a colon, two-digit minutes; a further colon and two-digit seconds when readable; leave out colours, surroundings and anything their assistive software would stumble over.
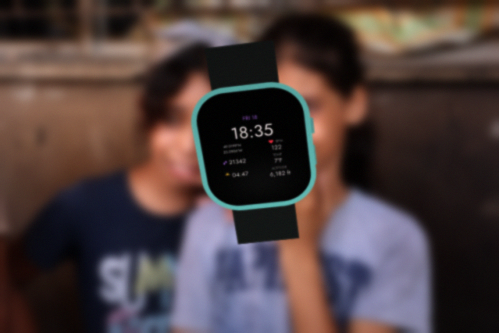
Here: T18:35
